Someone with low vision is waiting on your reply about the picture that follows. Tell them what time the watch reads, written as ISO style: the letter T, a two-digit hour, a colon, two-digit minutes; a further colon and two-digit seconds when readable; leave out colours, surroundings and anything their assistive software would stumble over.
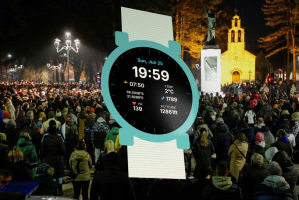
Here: T19:59
